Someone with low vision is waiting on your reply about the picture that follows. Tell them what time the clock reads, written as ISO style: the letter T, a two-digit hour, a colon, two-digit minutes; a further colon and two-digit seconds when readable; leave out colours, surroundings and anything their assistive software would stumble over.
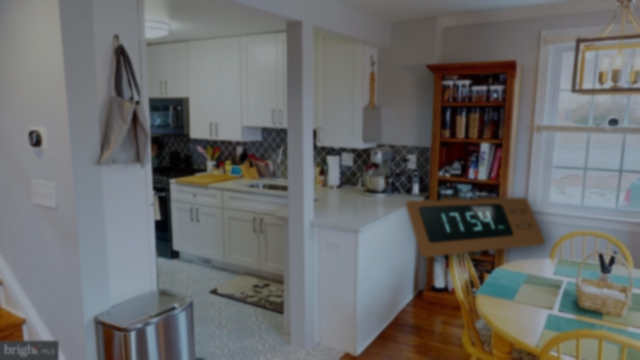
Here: T17:54
